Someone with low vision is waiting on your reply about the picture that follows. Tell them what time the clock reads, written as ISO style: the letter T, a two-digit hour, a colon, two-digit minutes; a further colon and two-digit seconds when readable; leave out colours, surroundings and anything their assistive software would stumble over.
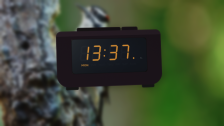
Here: T13:37
